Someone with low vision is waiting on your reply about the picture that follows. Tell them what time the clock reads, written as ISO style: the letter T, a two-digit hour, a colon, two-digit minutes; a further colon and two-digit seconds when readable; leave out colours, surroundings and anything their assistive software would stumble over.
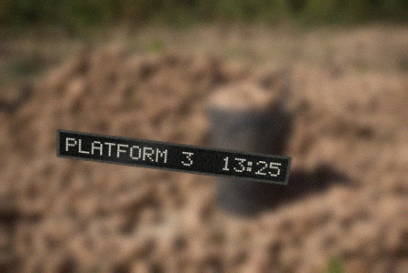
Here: T13:25
